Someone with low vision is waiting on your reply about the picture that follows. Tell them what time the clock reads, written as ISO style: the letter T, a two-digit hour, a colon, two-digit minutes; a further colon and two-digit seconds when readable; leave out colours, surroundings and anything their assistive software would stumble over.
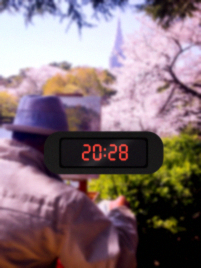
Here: T20:28
